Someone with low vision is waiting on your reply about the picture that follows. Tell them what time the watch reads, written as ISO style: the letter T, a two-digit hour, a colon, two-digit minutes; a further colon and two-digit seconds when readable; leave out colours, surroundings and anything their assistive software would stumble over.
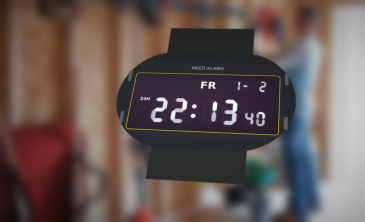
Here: T22:13:40
